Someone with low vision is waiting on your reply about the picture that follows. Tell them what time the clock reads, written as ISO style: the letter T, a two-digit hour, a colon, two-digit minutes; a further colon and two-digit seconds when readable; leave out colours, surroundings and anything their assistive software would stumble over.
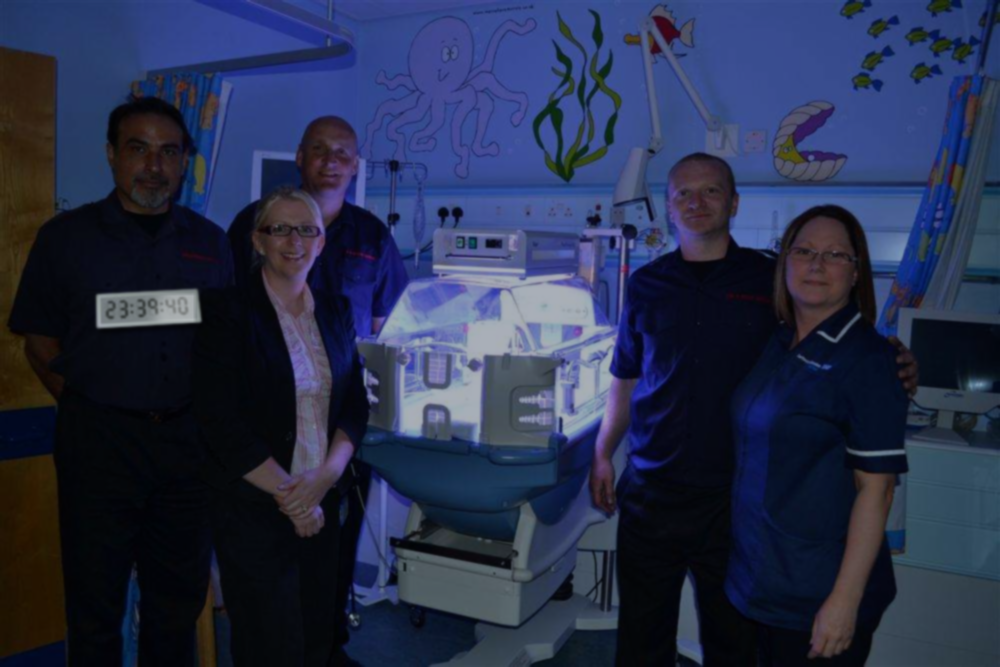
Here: T23:39:40
